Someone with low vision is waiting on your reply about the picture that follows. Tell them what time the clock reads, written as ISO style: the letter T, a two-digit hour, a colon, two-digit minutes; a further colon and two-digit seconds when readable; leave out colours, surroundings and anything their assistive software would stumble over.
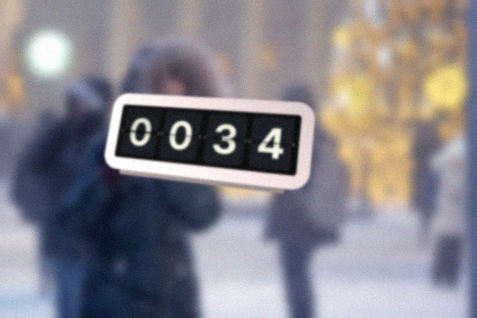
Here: T00:34
